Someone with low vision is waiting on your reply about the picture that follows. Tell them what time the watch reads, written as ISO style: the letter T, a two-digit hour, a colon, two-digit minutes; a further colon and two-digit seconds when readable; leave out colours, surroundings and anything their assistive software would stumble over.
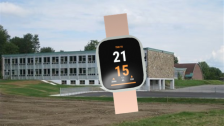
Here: T21:15
